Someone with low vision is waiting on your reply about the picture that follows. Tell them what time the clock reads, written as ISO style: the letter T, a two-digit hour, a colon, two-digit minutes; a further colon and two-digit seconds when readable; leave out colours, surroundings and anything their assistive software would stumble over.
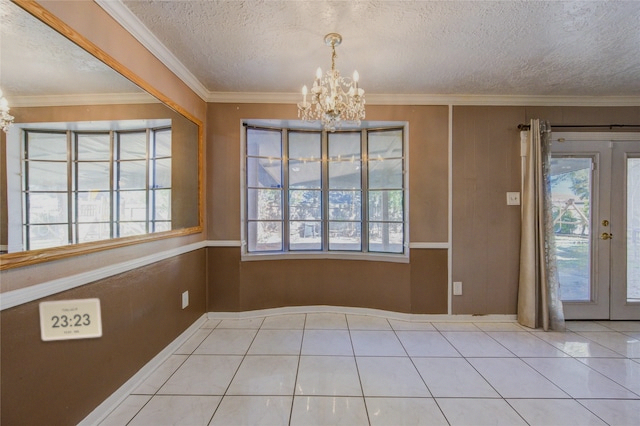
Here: T23:23
